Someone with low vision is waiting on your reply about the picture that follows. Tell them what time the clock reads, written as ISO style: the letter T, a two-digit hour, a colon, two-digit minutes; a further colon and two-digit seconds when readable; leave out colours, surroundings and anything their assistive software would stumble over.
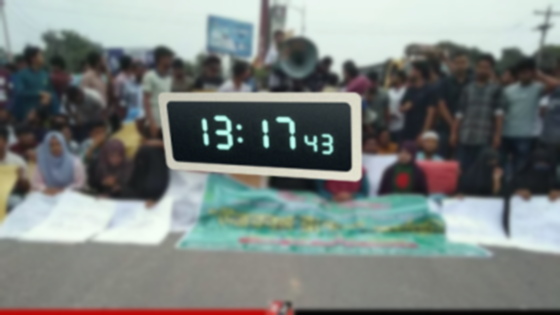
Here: T13:17:43
